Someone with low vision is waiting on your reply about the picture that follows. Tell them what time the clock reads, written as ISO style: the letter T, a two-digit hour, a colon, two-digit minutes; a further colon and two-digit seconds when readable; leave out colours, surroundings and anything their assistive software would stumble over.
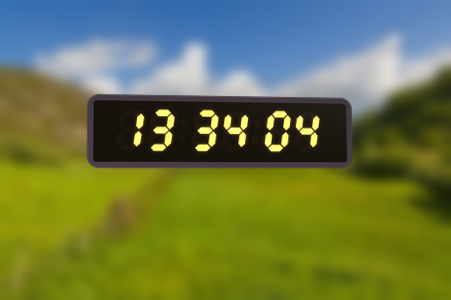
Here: T13:34:04
